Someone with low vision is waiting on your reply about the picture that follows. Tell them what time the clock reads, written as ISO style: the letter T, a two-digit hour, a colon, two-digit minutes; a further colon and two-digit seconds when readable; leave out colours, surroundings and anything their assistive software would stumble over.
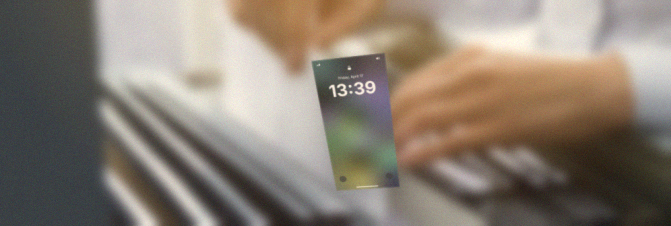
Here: T13:39
